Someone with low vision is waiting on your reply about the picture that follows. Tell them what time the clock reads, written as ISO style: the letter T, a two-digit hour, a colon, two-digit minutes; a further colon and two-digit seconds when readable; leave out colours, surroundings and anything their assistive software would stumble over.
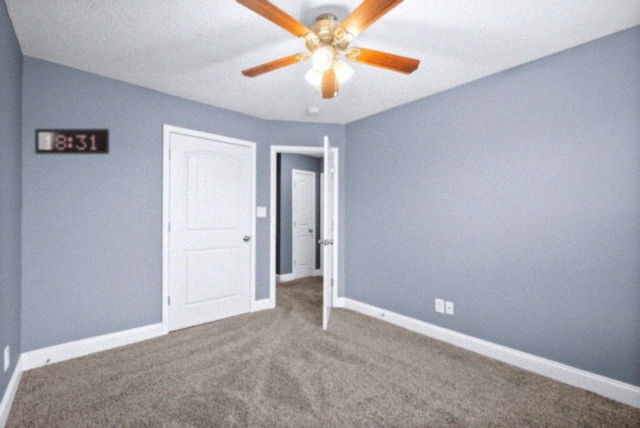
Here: T18:31
